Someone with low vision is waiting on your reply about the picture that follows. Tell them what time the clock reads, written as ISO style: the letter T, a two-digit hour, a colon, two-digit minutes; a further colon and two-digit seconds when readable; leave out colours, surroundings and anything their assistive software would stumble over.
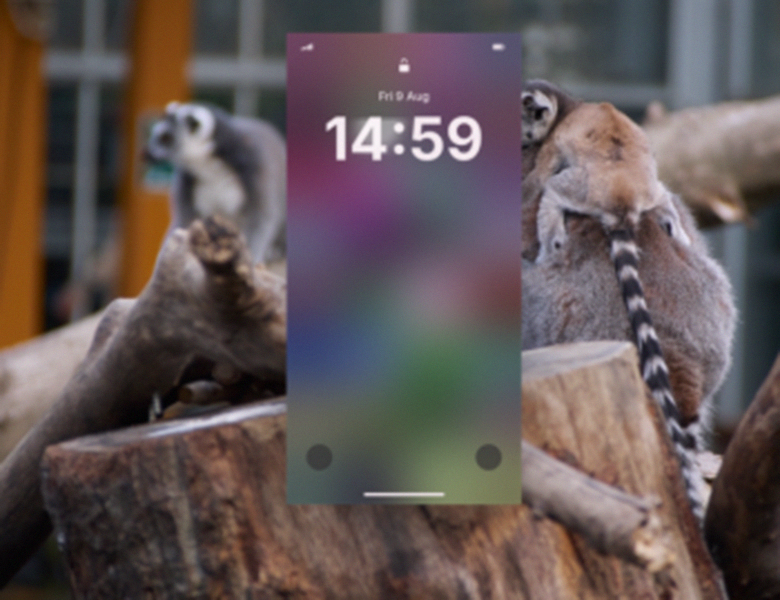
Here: T14:59
